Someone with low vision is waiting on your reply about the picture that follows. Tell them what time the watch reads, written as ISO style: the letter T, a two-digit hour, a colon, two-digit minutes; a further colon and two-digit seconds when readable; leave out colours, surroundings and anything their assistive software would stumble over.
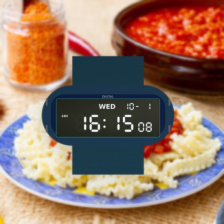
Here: T16:15:08
